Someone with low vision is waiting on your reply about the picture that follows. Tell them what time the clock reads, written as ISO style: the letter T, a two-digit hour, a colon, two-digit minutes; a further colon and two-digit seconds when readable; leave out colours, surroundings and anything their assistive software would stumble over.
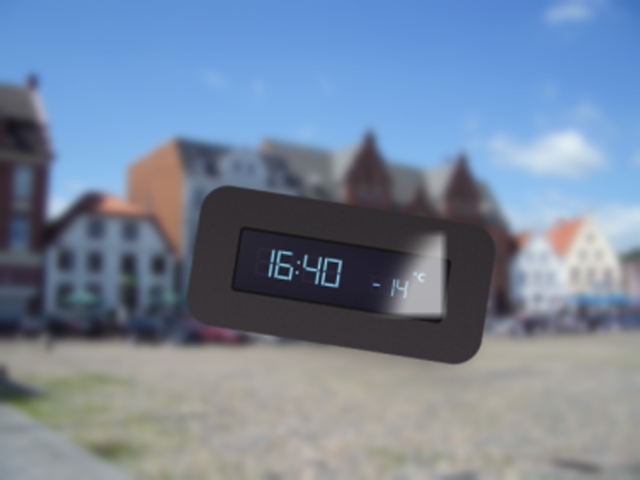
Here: T16:40
